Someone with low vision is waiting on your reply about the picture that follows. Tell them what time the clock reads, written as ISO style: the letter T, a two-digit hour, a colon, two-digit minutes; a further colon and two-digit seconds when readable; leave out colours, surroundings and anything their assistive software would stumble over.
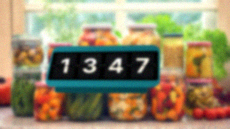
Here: T13:47
